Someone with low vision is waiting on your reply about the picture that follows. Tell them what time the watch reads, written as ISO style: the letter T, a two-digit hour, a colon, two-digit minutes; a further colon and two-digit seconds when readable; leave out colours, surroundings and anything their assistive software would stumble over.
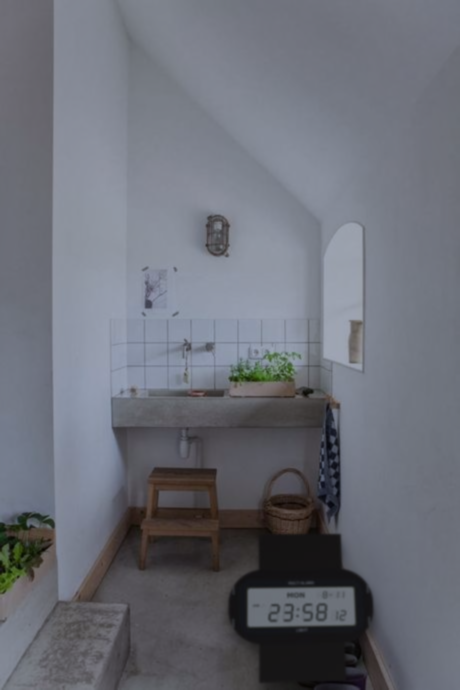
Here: T23:58
